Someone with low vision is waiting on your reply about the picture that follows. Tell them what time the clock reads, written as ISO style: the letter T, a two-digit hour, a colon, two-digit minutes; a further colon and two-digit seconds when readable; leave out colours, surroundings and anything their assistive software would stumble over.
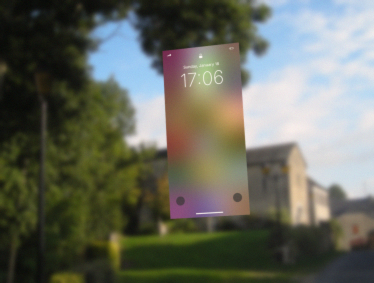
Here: T17:06
